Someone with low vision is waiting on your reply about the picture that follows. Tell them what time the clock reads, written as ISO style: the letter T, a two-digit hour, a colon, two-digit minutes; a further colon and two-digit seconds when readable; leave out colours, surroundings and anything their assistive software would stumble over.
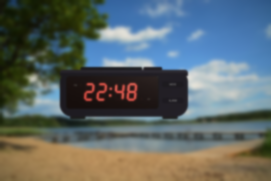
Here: T22:48
